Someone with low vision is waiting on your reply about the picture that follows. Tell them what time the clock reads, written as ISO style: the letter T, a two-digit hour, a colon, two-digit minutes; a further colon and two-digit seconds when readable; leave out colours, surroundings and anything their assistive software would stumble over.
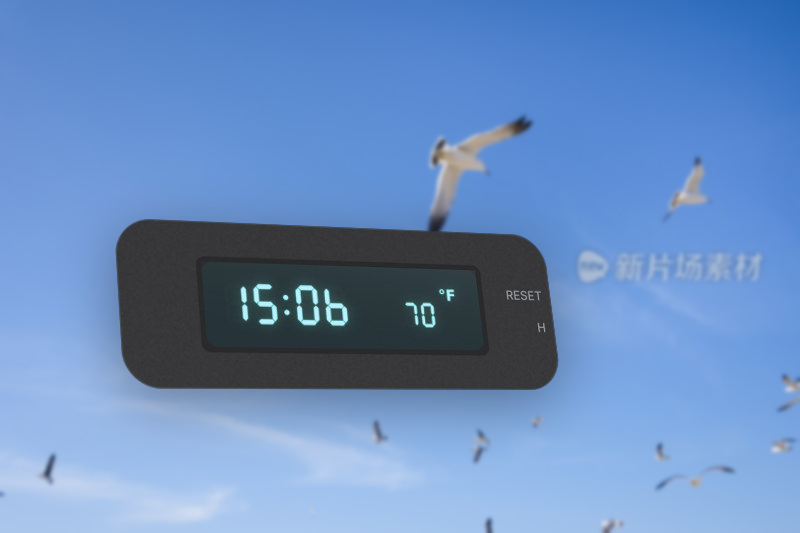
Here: T15:06
